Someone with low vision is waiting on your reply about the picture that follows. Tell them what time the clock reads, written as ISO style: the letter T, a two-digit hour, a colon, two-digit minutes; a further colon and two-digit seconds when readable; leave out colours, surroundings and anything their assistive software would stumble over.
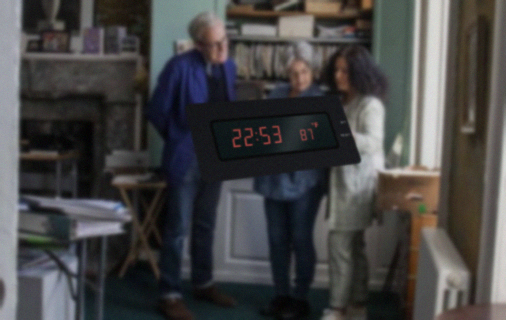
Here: T22:53
